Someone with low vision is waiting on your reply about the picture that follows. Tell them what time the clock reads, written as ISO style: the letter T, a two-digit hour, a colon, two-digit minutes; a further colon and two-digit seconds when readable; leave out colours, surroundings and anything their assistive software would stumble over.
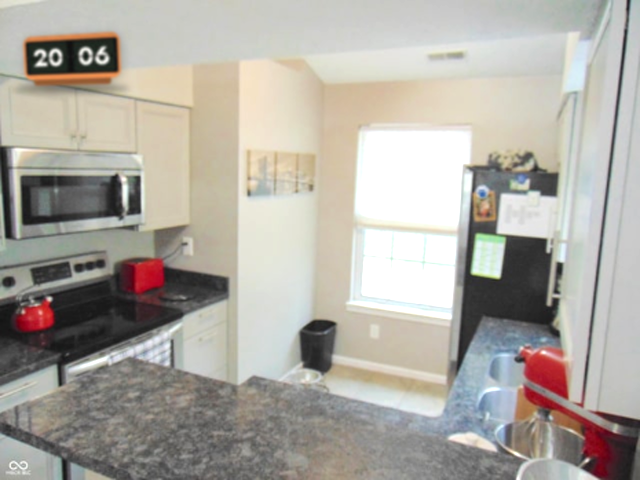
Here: T20:06
